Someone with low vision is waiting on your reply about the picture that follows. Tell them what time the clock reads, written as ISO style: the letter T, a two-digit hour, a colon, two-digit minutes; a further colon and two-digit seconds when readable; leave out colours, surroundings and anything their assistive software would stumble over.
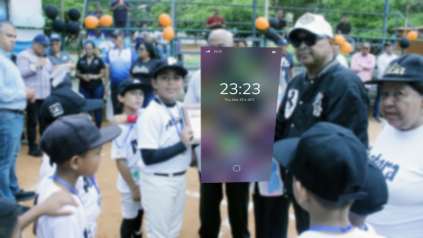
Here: T23:23
